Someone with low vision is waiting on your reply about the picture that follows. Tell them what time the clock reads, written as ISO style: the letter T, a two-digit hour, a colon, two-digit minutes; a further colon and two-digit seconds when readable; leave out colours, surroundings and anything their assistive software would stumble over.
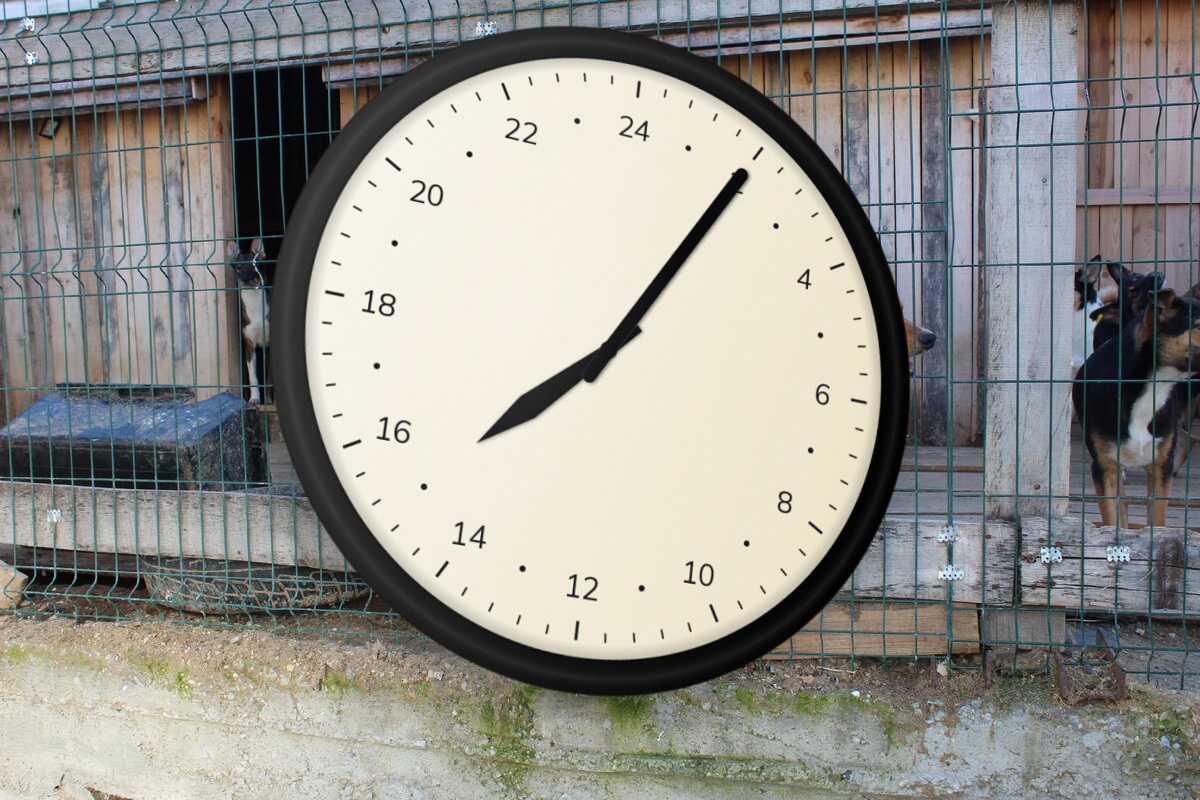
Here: T15:05
